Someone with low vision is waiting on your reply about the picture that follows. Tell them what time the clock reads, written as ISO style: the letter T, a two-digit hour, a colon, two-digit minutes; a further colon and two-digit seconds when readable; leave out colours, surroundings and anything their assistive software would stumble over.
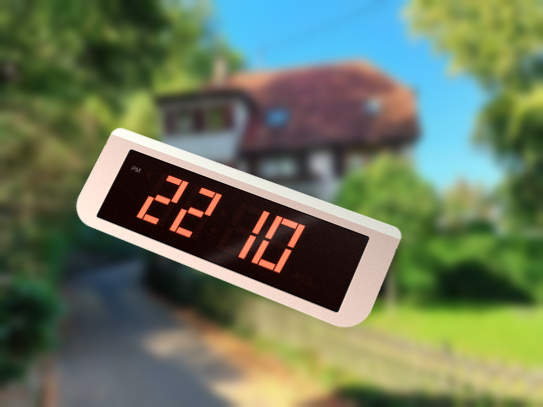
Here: T22:10
